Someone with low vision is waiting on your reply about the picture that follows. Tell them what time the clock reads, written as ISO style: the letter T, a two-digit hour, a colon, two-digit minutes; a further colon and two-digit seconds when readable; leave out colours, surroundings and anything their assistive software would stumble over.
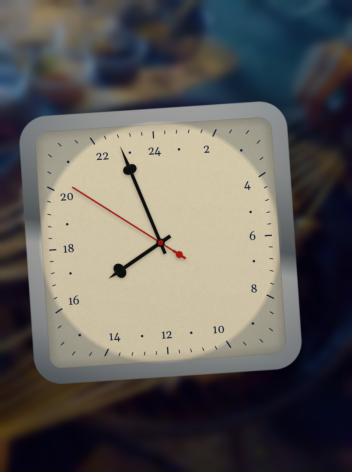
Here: T15:56:51
